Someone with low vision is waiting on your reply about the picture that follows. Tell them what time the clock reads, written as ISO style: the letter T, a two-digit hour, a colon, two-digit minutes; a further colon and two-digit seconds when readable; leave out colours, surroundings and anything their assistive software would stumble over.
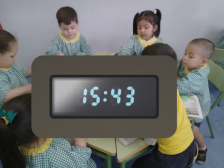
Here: T15:43
